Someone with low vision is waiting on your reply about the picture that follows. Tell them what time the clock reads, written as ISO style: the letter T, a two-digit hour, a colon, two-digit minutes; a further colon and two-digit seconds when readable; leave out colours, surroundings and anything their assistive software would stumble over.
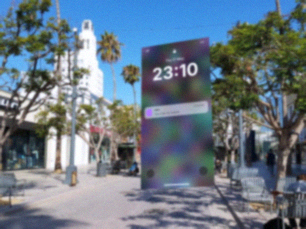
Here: T23:10
